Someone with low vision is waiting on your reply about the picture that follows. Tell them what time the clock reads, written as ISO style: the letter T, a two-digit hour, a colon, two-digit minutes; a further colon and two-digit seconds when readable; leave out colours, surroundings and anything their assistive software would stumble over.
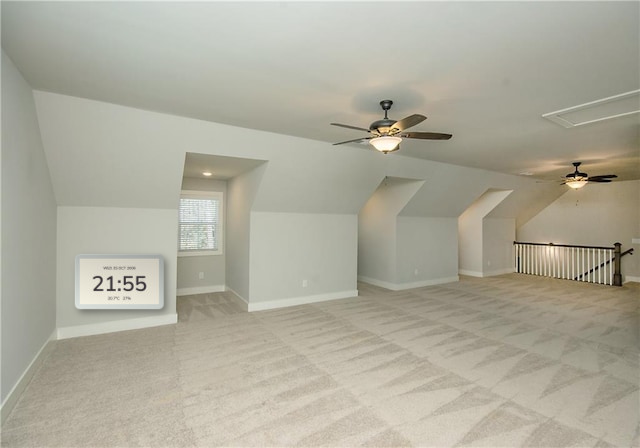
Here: T21:55
